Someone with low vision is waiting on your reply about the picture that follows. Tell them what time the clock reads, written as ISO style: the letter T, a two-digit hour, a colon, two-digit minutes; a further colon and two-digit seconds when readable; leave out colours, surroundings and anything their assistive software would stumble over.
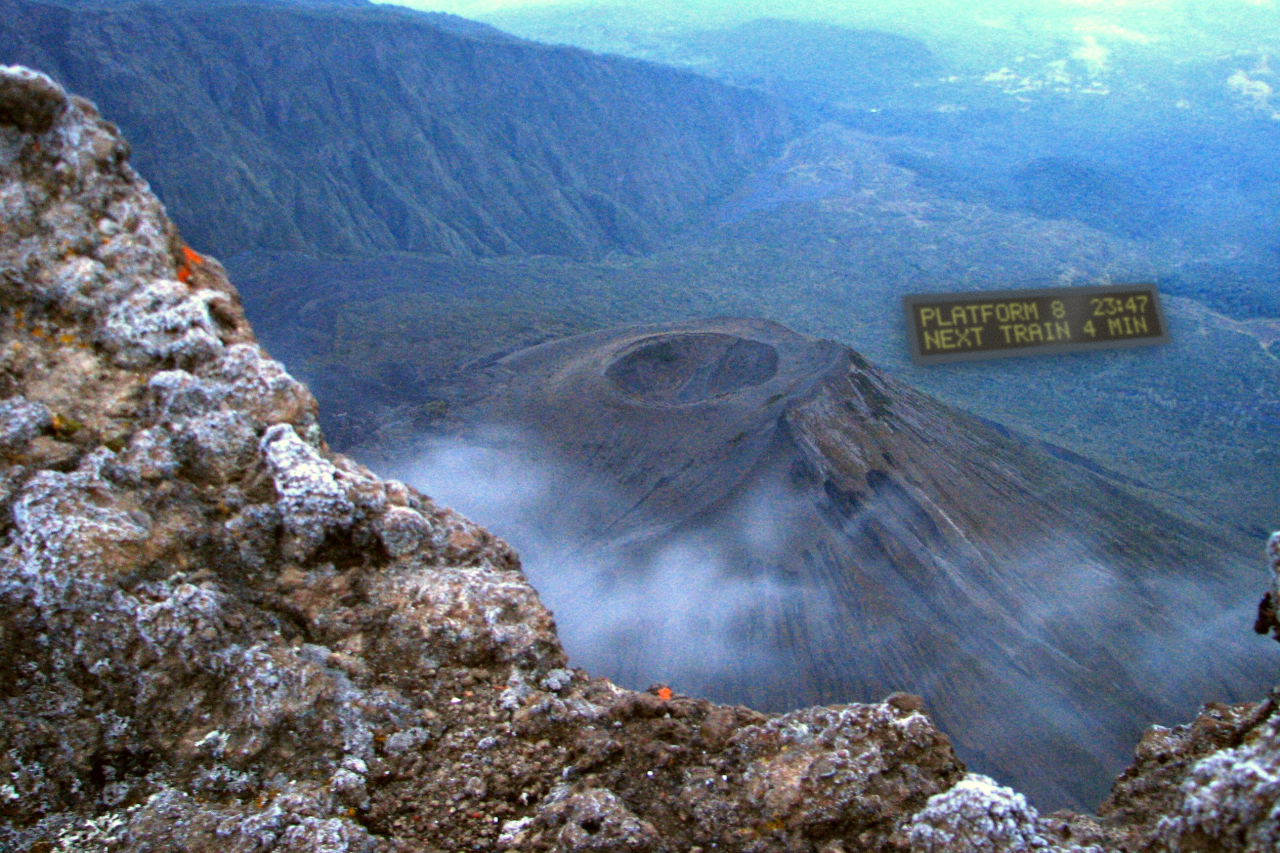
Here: T23:47
